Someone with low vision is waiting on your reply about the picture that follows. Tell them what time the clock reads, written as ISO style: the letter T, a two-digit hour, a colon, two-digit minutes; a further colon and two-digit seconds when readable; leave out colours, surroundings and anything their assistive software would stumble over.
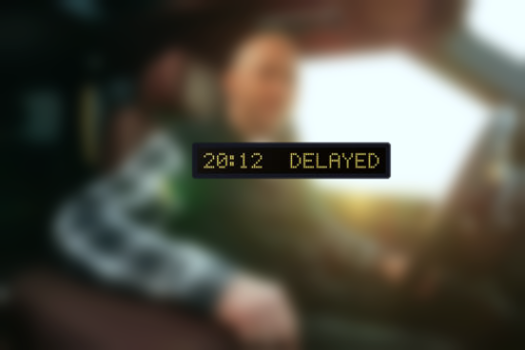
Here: T20:12
